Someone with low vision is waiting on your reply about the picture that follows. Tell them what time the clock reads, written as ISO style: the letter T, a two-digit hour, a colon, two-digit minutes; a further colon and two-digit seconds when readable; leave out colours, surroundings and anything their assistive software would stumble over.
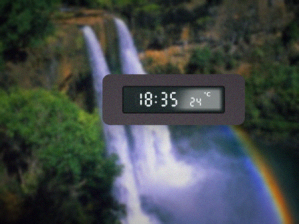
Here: T18:35
